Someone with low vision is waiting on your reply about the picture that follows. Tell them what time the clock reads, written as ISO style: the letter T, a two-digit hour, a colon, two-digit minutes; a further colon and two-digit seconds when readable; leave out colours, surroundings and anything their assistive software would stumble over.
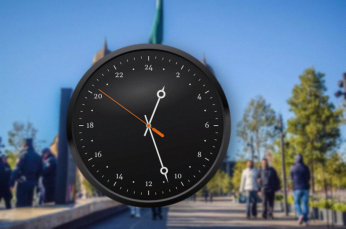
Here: T01:26:51
